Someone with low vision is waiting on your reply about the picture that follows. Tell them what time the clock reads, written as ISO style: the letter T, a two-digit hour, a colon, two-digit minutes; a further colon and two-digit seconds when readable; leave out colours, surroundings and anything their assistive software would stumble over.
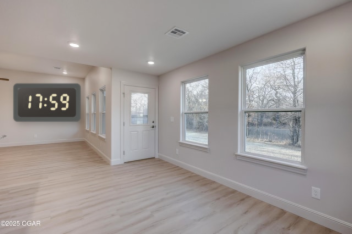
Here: T17:59
